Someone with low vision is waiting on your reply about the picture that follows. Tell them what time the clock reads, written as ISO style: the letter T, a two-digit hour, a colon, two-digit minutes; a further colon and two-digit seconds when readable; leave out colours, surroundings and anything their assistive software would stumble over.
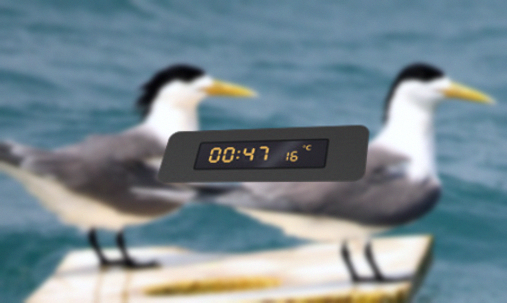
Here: T00:47
